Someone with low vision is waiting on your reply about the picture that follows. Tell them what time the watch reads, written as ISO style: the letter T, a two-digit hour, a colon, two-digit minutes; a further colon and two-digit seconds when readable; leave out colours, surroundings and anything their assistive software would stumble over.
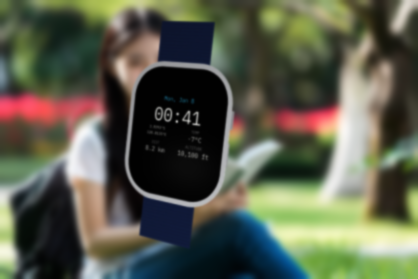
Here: T00:41
